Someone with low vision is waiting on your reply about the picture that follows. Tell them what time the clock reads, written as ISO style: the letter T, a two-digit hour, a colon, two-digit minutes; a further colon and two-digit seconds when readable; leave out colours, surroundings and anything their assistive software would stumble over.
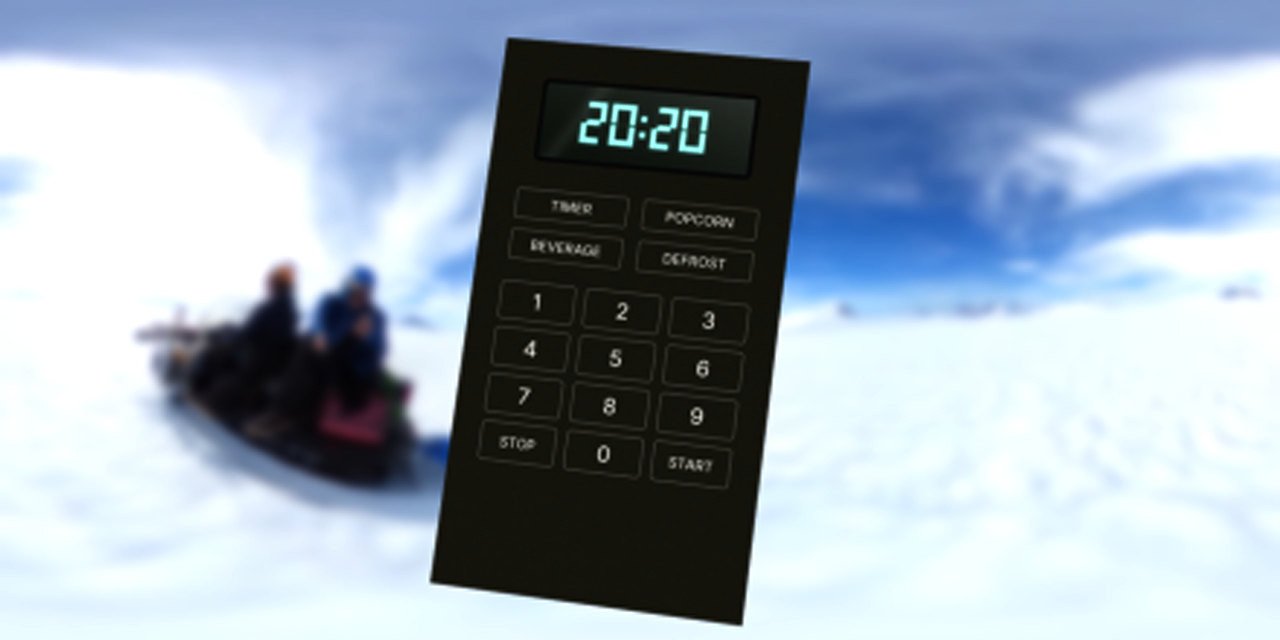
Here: T20:20
